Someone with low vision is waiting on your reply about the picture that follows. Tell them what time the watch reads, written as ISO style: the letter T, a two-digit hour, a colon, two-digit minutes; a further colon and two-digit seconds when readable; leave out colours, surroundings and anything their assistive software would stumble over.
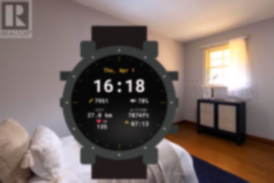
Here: T16:18
